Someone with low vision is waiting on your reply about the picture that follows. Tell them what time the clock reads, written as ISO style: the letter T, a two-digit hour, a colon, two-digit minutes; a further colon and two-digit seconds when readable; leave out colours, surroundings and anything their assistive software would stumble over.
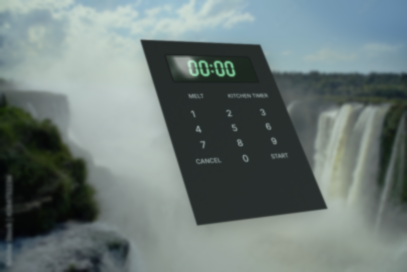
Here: T00:00
